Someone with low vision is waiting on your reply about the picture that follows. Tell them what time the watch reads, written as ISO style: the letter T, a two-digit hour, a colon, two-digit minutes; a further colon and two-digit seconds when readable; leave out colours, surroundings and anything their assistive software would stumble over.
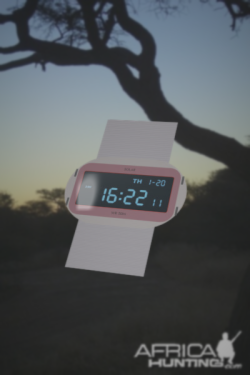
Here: T16:22
